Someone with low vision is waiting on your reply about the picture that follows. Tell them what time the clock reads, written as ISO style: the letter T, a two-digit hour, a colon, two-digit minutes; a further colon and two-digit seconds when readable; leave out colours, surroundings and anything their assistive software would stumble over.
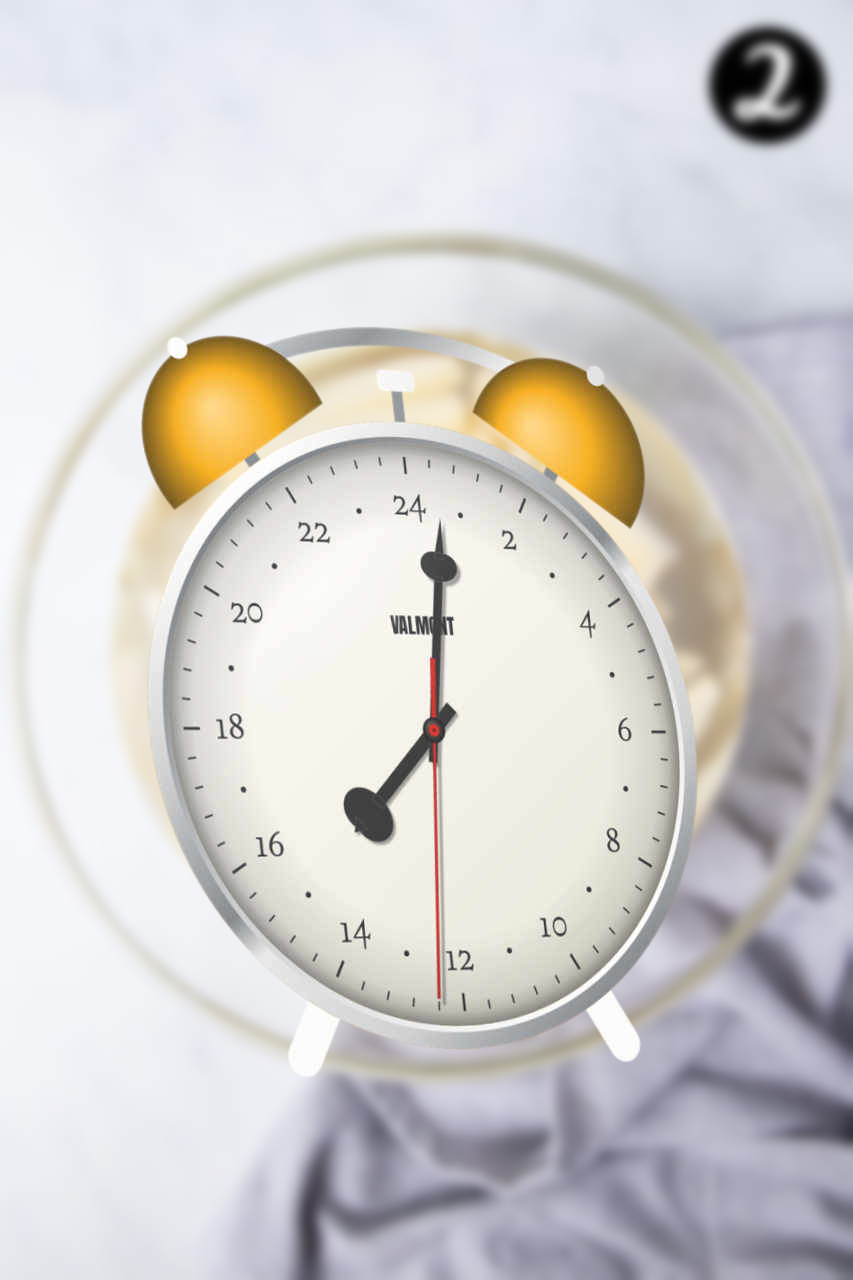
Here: T15:01:31
